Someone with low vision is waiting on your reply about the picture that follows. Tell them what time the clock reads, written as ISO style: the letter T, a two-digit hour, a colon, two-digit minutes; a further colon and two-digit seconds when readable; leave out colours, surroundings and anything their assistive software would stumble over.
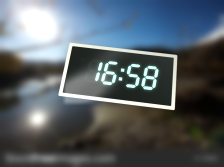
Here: T16:58
